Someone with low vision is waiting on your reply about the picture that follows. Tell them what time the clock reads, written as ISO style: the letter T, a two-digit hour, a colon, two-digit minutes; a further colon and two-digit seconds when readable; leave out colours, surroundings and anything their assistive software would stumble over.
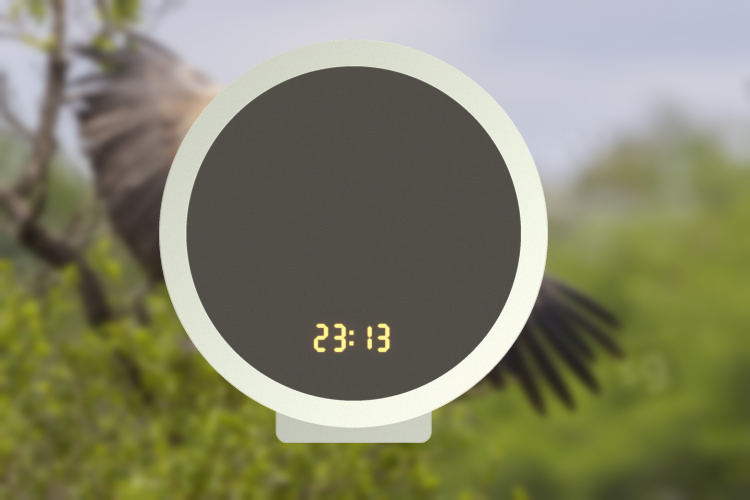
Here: T23:13
